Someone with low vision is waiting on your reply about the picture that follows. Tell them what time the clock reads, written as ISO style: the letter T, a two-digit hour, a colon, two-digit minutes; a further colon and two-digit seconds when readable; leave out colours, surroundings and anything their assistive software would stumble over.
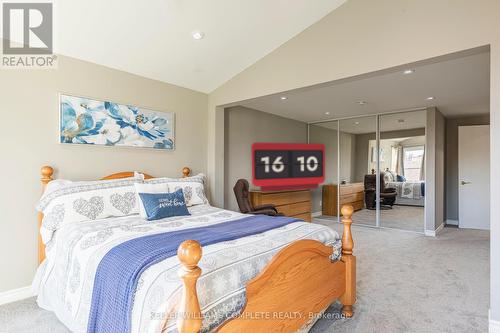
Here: T16:10
